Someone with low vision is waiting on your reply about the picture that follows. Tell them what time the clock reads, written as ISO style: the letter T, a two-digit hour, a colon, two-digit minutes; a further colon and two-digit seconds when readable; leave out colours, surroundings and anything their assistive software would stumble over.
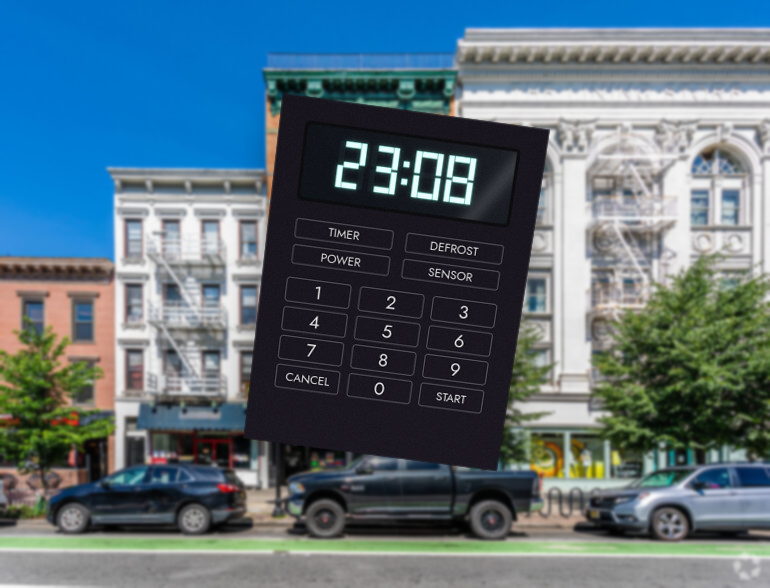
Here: T23:08
